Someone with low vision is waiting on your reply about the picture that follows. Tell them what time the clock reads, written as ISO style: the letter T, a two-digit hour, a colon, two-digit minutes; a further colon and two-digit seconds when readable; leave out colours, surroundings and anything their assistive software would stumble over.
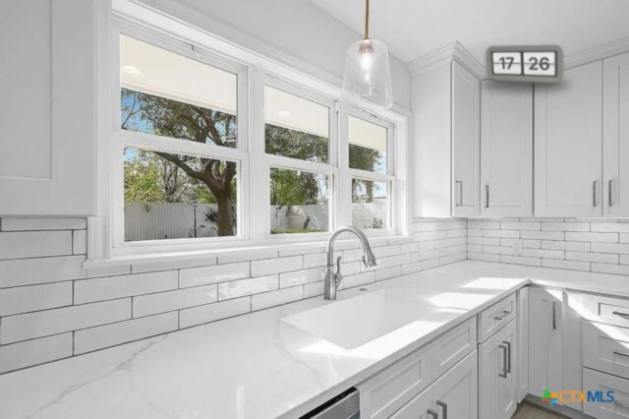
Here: T17:26
